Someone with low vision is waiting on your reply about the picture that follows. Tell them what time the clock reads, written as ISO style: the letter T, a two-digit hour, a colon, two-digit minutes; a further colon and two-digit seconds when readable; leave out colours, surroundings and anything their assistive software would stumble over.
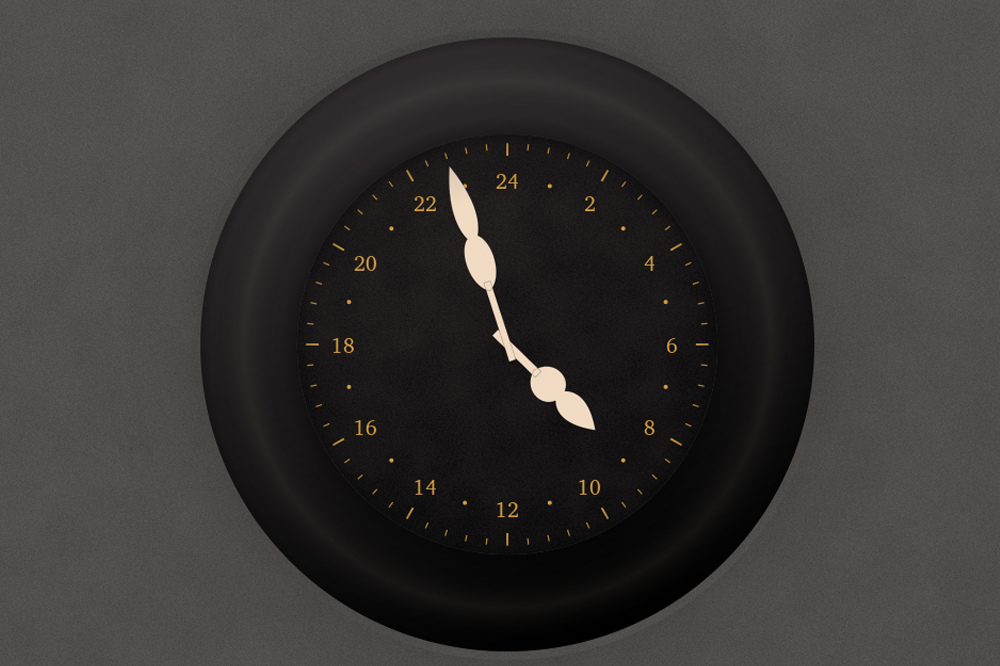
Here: T08:57
